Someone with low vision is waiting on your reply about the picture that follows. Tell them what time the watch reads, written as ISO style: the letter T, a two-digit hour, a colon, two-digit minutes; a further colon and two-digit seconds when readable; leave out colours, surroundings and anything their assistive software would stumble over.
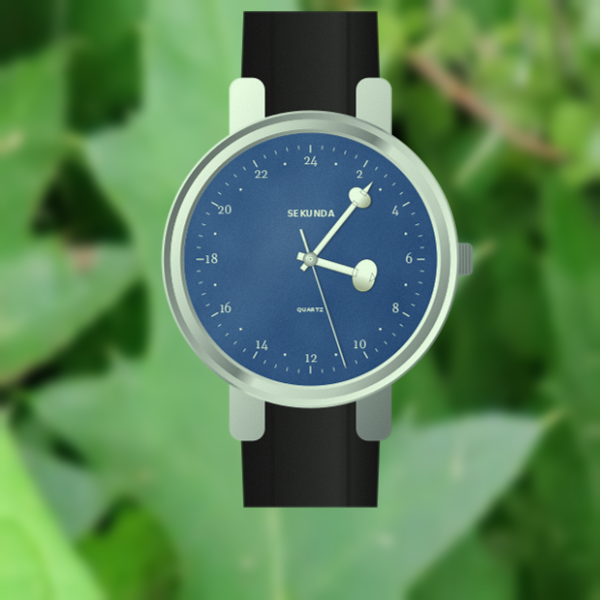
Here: T07:06:27
